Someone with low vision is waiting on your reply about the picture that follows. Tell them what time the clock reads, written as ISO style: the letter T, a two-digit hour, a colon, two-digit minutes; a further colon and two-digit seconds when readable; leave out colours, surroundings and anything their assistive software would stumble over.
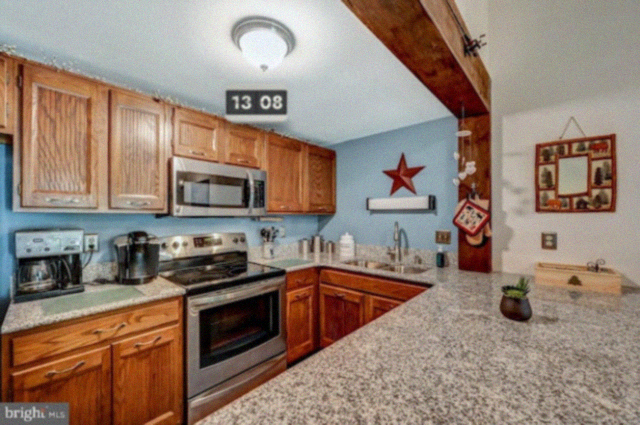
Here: T13:08
